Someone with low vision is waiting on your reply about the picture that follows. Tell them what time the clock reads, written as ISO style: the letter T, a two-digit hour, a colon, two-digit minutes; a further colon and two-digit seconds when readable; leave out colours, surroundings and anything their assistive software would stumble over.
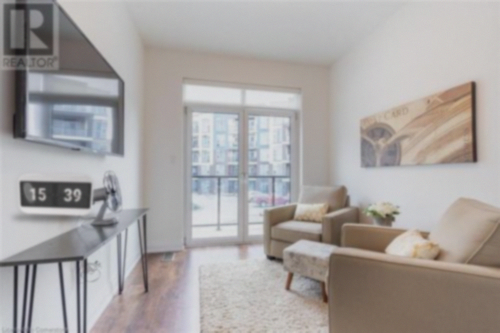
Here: T15:39
